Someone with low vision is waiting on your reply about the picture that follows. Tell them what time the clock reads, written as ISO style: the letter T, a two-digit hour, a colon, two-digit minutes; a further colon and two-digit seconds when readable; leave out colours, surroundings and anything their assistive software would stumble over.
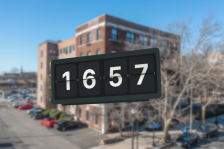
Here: T16:57
